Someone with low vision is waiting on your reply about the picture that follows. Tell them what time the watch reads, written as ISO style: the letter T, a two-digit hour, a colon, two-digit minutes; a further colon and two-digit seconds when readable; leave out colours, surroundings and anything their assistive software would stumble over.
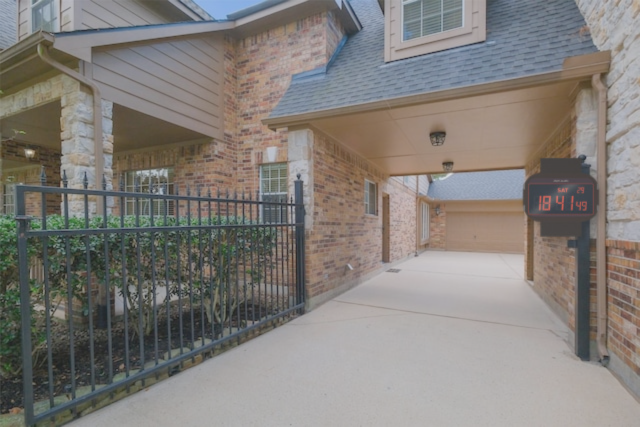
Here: T18:41
